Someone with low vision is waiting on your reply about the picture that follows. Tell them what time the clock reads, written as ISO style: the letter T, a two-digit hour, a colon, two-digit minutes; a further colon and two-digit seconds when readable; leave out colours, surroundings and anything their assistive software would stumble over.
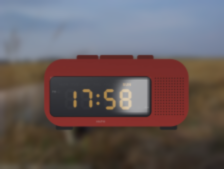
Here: T17:58
